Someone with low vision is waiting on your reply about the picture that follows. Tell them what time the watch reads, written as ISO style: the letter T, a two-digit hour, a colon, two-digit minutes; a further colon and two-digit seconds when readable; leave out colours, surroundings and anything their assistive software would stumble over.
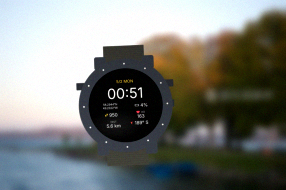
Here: T00:51
